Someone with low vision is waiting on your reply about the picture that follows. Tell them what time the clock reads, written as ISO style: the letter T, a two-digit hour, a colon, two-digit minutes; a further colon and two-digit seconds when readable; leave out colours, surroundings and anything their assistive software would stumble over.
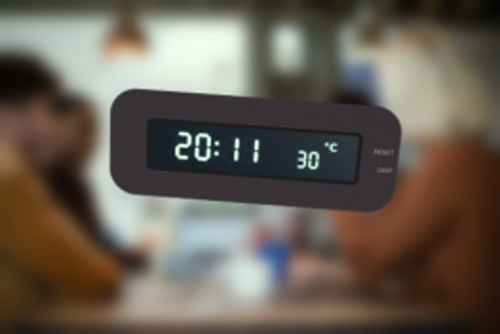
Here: T20:11
